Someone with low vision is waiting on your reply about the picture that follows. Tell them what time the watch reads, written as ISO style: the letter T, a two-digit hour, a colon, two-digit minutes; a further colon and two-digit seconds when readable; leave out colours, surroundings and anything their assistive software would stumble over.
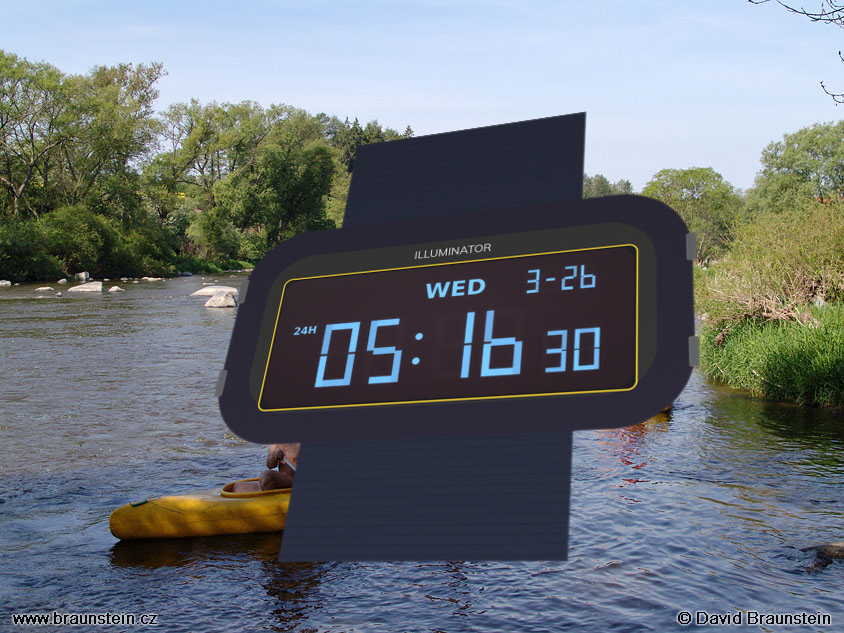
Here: T05:16:30
